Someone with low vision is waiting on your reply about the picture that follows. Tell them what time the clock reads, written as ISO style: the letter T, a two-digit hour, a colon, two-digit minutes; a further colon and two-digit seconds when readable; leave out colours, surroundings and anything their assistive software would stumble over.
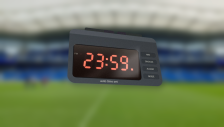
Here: T23:59
